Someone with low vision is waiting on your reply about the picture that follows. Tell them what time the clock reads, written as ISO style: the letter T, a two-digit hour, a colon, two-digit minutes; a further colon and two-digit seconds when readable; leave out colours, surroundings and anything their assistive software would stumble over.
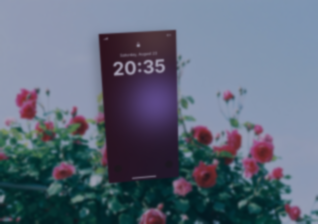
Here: T20:35
